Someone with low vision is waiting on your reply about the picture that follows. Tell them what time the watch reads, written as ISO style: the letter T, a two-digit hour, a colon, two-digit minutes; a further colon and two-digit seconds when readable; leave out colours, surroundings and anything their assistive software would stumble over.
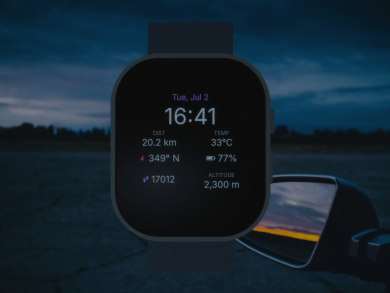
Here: T16:41
